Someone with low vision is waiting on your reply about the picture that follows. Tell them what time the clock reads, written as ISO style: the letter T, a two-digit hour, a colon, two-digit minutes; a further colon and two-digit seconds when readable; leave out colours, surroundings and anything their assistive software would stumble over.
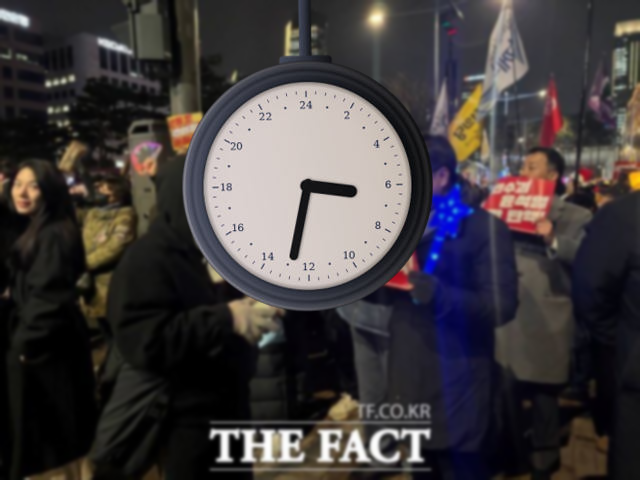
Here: T06:32
